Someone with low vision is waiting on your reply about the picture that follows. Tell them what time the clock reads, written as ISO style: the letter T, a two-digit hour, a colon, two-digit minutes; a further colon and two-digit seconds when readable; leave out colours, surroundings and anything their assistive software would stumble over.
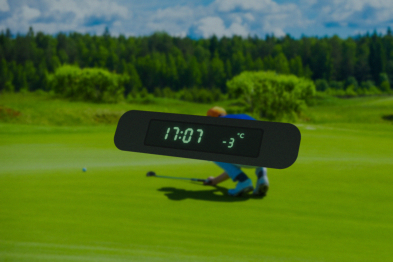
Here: T17:07
